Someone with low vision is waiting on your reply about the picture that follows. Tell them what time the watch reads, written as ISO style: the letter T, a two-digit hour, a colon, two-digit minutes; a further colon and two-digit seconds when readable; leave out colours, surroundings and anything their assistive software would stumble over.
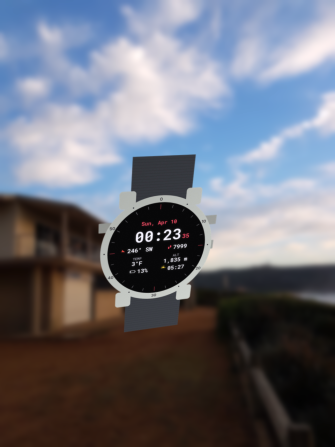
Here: T00:23
